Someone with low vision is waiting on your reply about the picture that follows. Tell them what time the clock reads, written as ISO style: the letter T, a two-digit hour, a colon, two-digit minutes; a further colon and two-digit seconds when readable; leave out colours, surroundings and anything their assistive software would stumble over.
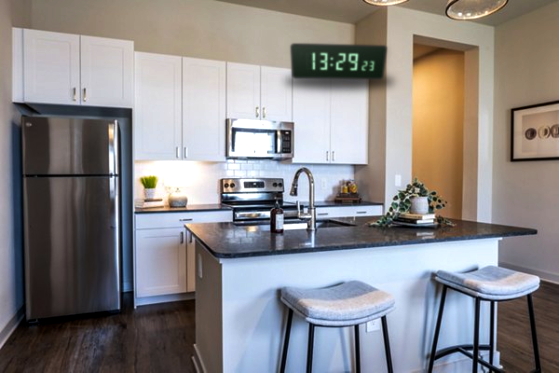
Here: T13:29
